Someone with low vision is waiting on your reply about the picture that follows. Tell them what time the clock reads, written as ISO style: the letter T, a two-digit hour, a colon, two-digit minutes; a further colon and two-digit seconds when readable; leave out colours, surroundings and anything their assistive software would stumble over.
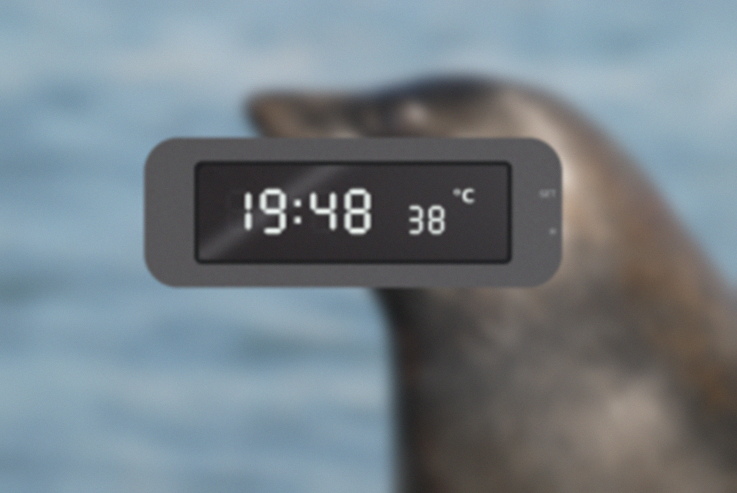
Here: T19:48
